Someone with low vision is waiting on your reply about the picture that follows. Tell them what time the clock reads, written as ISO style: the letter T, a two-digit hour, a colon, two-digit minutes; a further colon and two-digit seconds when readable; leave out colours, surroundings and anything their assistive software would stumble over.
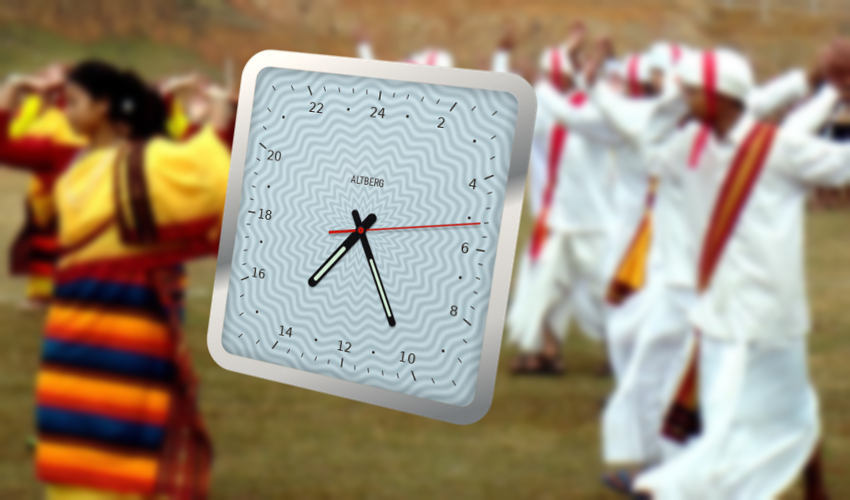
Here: T14:25:13
